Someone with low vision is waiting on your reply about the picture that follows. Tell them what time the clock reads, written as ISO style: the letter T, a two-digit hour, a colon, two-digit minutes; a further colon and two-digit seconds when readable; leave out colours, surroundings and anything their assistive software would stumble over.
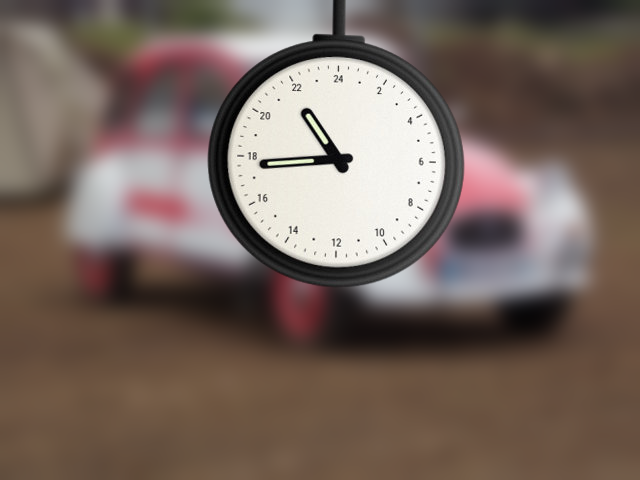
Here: T21:44
